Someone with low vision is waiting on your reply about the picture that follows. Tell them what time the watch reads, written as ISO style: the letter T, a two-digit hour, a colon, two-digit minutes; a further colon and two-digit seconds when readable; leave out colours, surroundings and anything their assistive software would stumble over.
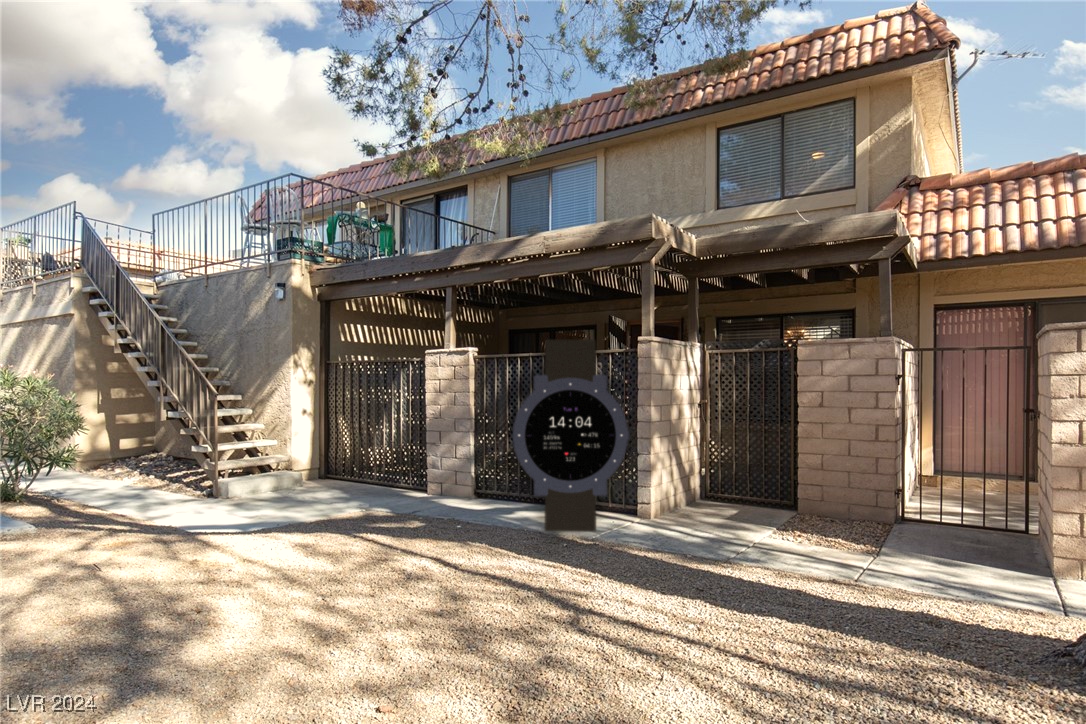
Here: T14:04
